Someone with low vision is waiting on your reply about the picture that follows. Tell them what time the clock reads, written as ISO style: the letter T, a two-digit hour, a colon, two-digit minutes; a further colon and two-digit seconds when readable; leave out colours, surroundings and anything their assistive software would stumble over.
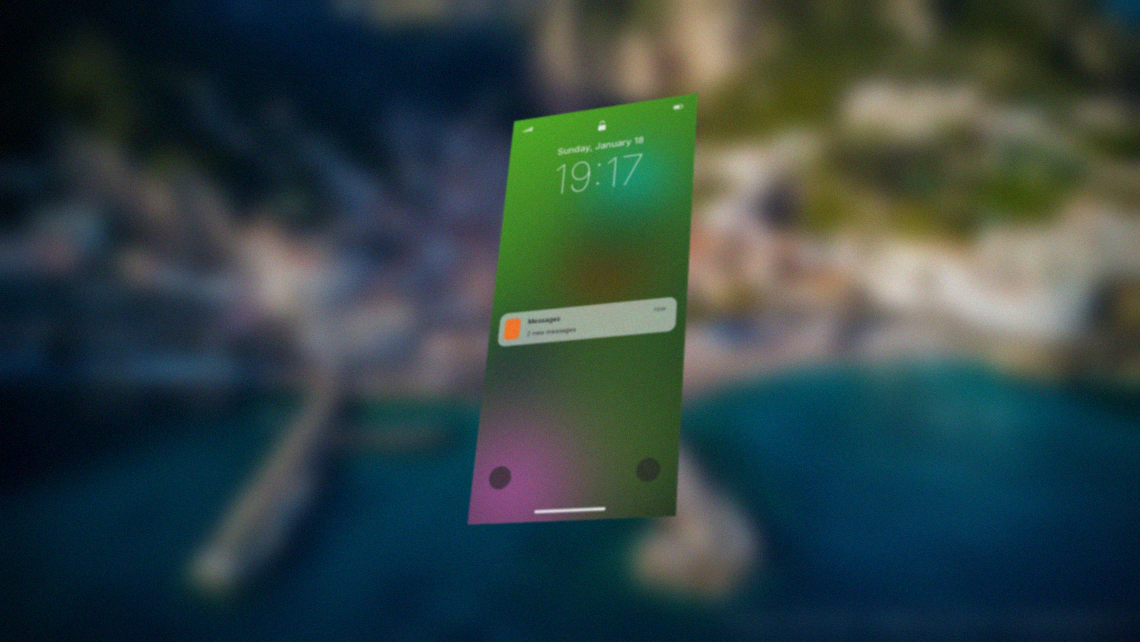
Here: T19:17
